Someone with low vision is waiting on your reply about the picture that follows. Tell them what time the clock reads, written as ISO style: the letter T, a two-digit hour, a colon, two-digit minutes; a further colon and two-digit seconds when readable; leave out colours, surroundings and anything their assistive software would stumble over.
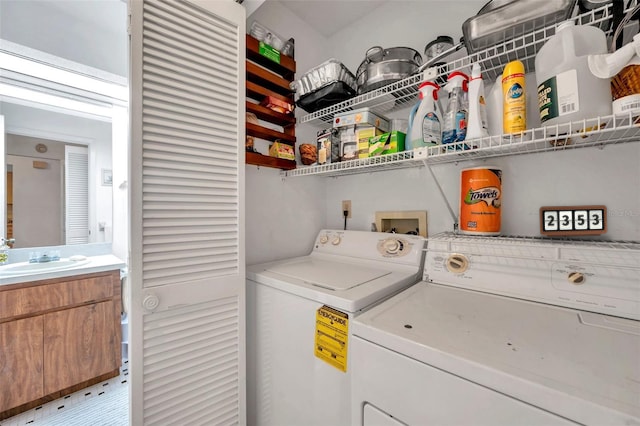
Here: T23:53
